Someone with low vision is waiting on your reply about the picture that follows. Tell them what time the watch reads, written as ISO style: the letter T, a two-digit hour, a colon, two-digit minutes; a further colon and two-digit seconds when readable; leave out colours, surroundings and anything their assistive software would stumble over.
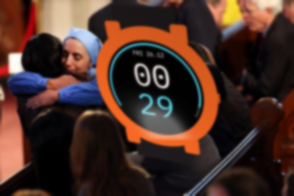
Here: T00:29
